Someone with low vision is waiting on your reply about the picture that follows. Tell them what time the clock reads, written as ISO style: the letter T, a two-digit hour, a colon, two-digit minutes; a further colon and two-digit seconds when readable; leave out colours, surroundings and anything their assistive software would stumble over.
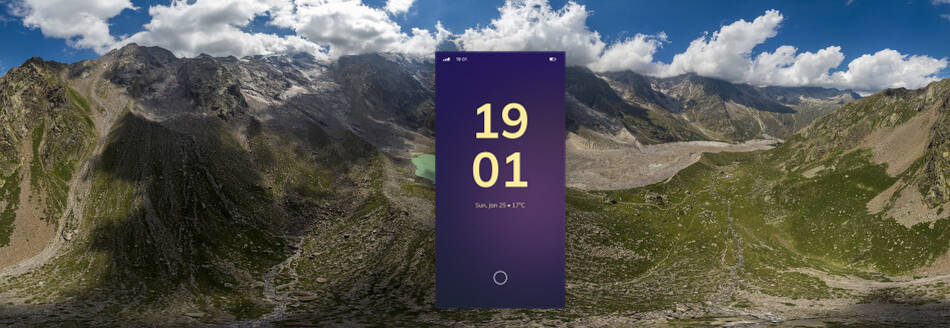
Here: T19:01
